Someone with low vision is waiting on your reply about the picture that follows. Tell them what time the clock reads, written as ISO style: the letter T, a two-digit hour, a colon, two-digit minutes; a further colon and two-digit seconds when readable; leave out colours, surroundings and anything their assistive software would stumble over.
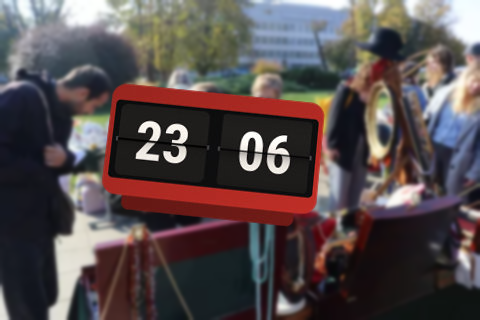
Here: T23:06
